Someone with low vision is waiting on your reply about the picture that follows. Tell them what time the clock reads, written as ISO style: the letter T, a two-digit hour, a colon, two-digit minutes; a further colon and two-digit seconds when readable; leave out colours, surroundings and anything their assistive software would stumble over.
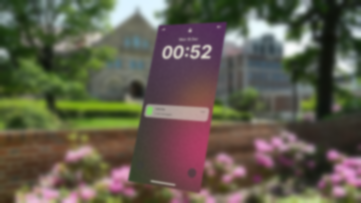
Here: T00:52
